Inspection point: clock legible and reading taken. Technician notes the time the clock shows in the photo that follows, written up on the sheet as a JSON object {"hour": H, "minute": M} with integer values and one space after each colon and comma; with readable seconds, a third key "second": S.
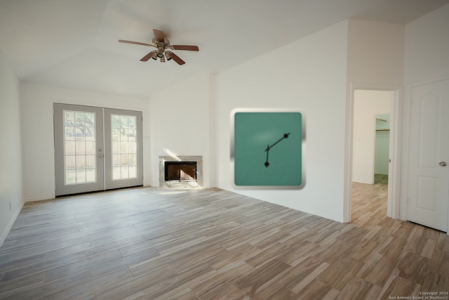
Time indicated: {"hour": 6, "minute": 9}
